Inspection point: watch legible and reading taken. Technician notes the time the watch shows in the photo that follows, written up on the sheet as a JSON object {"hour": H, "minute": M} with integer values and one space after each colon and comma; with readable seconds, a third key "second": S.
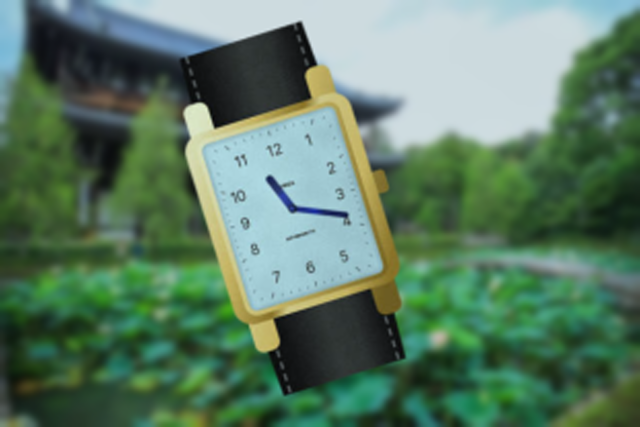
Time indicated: {"hour": 11, "minute": 19}
